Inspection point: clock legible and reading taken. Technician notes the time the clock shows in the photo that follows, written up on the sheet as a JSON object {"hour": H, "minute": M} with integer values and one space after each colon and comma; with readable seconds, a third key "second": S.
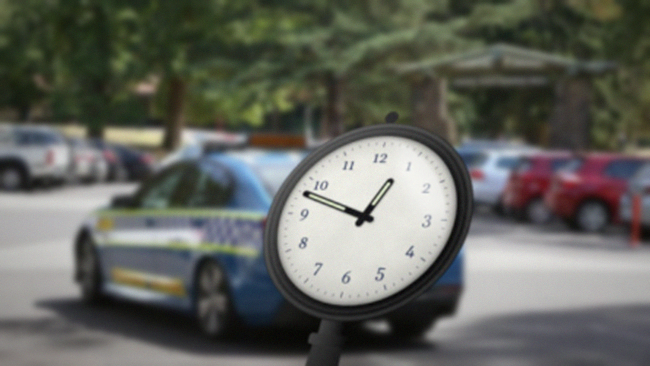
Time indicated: {"hour": 12, "minute": 48}
